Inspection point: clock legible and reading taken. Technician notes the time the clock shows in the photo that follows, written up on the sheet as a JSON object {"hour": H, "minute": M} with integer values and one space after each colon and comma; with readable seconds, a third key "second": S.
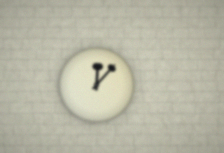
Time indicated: {"hour": 12, "minute": 7}
